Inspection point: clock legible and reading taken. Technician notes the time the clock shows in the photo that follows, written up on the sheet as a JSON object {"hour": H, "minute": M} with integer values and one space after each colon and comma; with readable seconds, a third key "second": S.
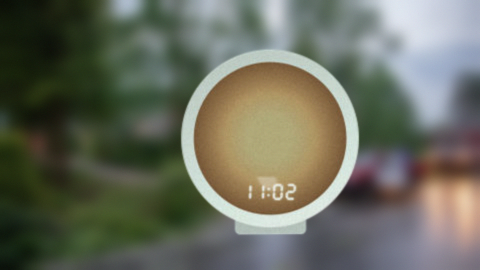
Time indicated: {"hour": 11, "minute": 2}
